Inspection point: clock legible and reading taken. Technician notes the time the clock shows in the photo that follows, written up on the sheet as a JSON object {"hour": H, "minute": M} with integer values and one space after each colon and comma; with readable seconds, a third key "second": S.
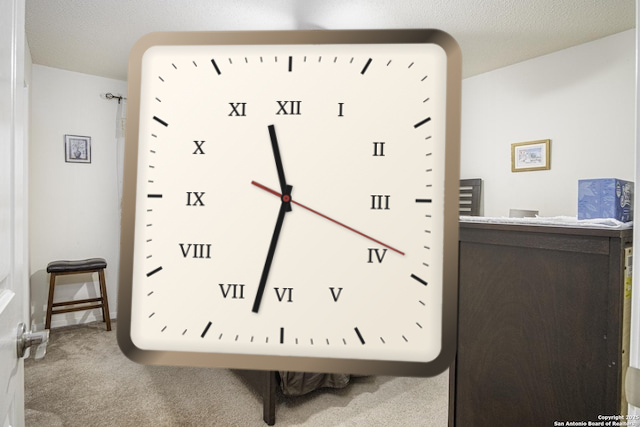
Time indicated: {"hour": 11, "minute": 32, "second": 19}
